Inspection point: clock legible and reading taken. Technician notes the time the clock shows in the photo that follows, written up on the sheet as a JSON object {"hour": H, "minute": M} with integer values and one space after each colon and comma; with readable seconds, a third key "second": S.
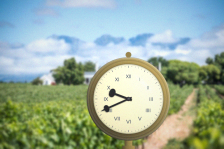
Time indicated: {"hour": 9, "minute": 41}
